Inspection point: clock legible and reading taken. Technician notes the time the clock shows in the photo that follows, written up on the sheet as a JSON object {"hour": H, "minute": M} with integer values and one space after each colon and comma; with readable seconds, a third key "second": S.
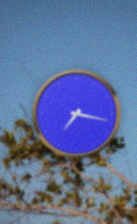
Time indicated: {"hour": 7, "minute": 17}
